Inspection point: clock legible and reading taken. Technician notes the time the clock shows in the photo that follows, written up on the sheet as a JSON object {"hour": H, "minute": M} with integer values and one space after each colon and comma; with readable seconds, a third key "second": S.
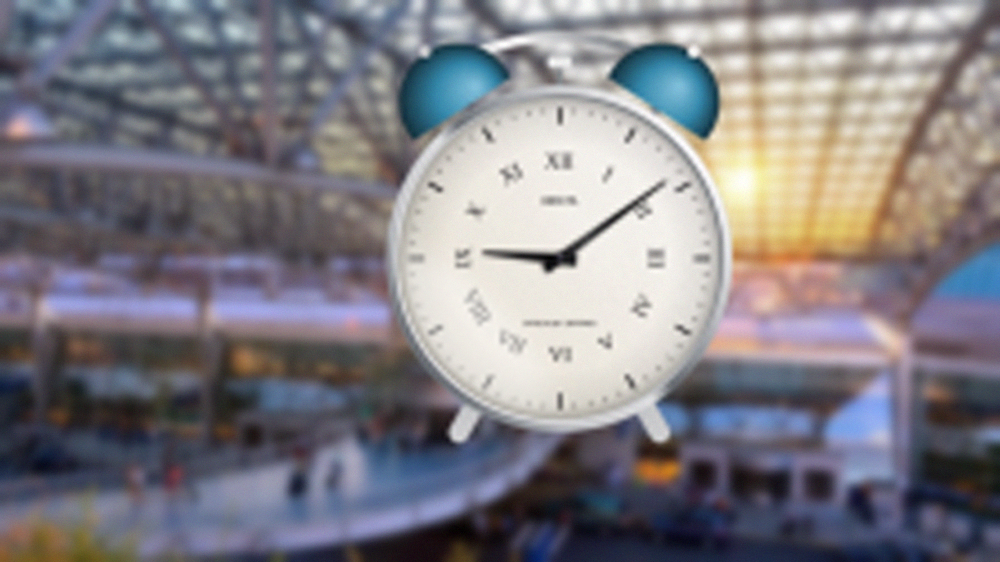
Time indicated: {"hour": 9, "minute": 9}
